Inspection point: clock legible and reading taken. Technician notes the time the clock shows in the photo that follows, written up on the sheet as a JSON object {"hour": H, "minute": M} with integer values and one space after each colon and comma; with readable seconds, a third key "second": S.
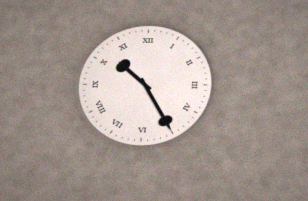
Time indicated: {"hour": 10, "minute": 25}
